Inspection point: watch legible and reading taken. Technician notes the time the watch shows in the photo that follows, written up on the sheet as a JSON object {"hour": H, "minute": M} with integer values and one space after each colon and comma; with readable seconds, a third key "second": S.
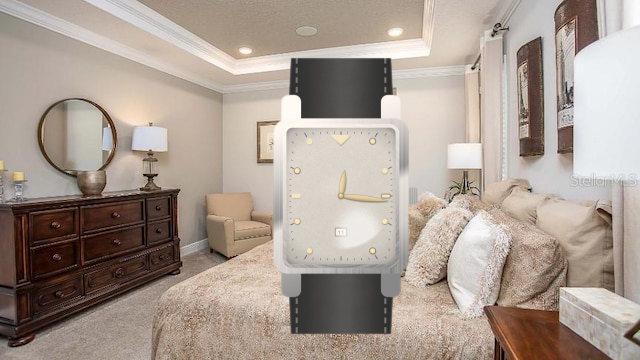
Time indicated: {"hour": 12, "minute": 16}
